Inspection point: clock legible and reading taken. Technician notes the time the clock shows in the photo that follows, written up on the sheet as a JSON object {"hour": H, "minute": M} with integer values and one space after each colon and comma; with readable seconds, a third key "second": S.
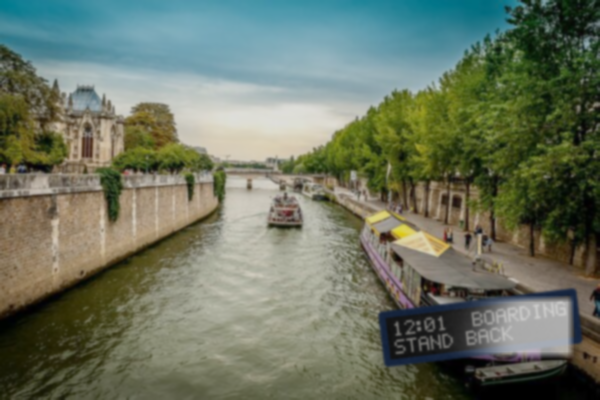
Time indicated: {"hour": 12, "minute": 1}
